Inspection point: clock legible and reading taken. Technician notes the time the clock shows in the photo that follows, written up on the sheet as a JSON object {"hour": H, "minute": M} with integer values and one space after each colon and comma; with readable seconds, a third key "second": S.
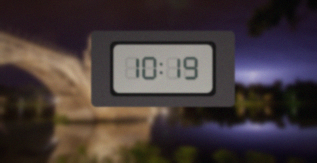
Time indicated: {"hour": 10, "minute": 19}
